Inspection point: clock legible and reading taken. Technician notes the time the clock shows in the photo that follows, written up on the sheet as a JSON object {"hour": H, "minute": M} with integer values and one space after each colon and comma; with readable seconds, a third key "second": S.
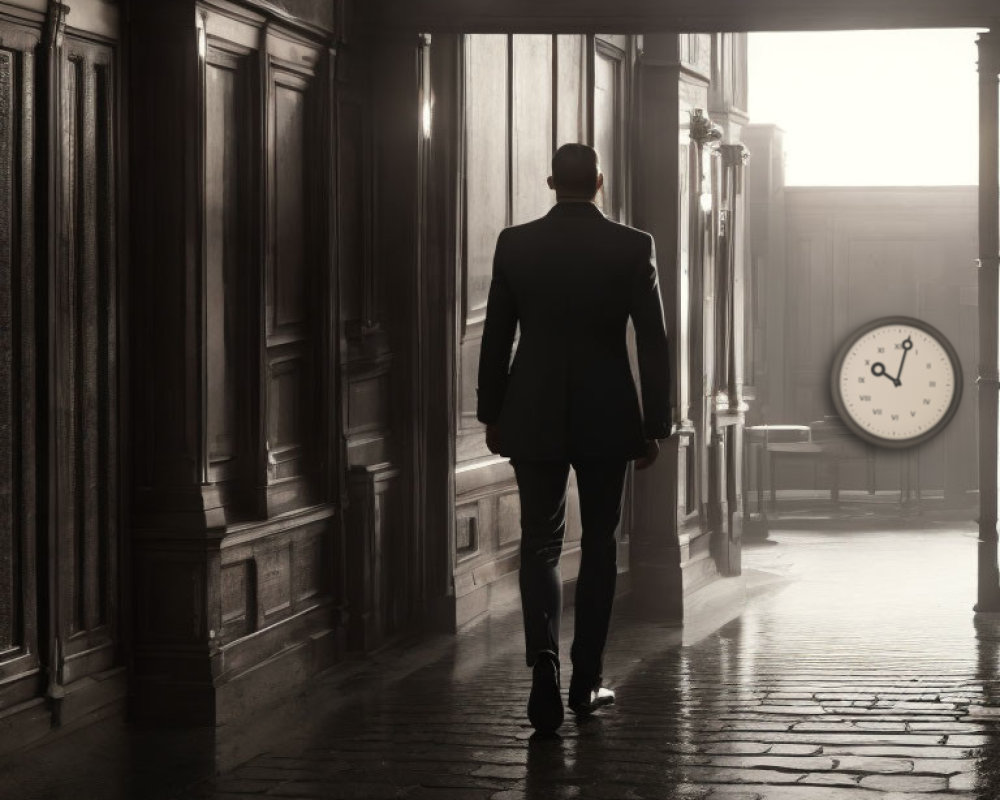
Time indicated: {"hour": 10, "minute": 2}
